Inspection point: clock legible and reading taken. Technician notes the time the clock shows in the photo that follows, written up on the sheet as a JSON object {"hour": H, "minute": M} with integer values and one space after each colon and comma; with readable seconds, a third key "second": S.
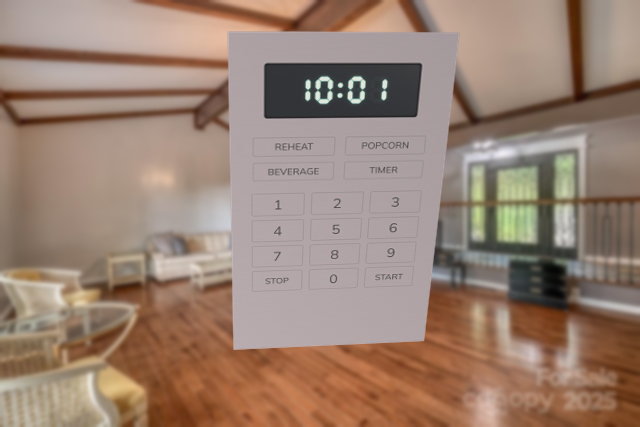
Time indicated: {"hour": 10, "minute": 1}
